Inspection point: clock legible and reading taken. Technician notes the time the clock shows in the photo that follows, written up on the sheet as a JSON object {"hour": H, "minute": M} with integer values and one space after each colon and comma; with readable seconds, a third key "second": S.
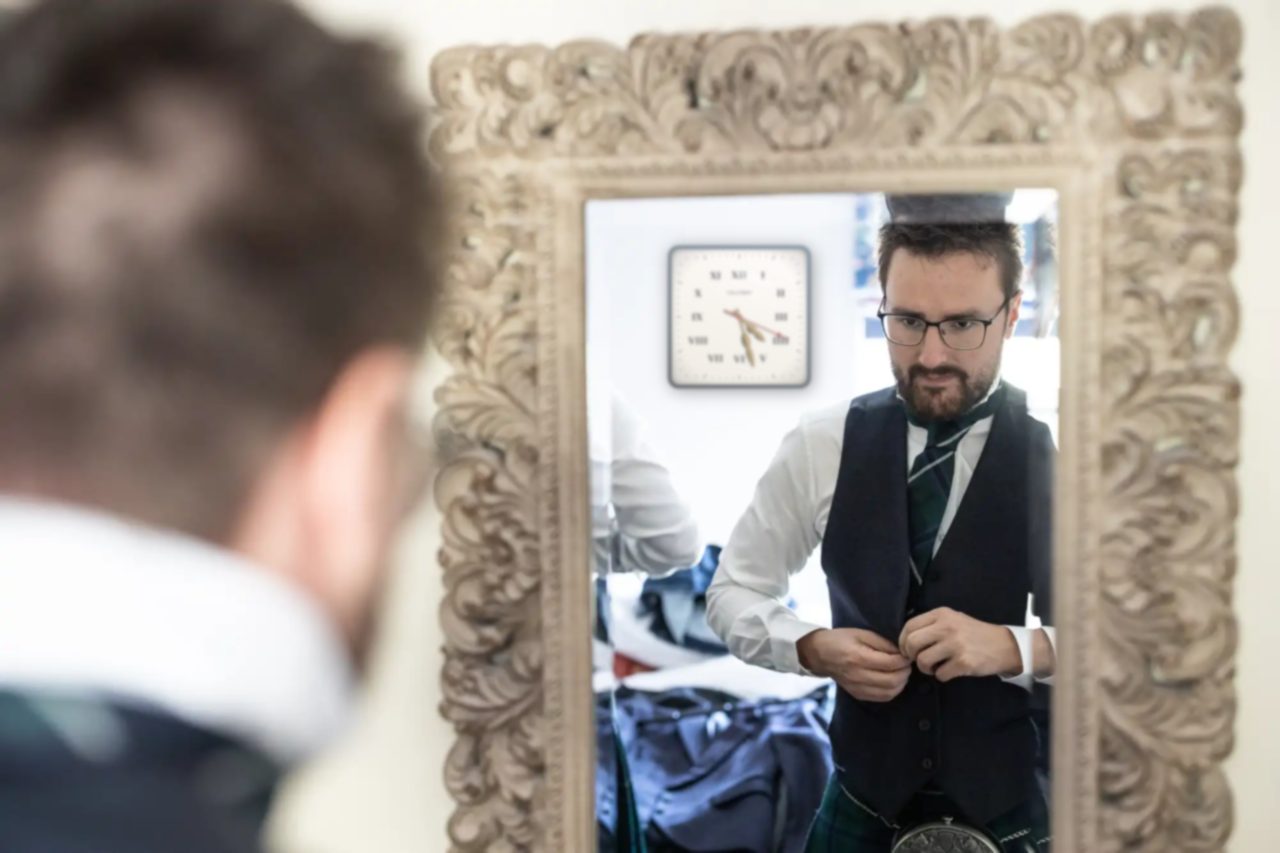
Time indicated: {"hour": 4, "minute": 27, "second": 19}
